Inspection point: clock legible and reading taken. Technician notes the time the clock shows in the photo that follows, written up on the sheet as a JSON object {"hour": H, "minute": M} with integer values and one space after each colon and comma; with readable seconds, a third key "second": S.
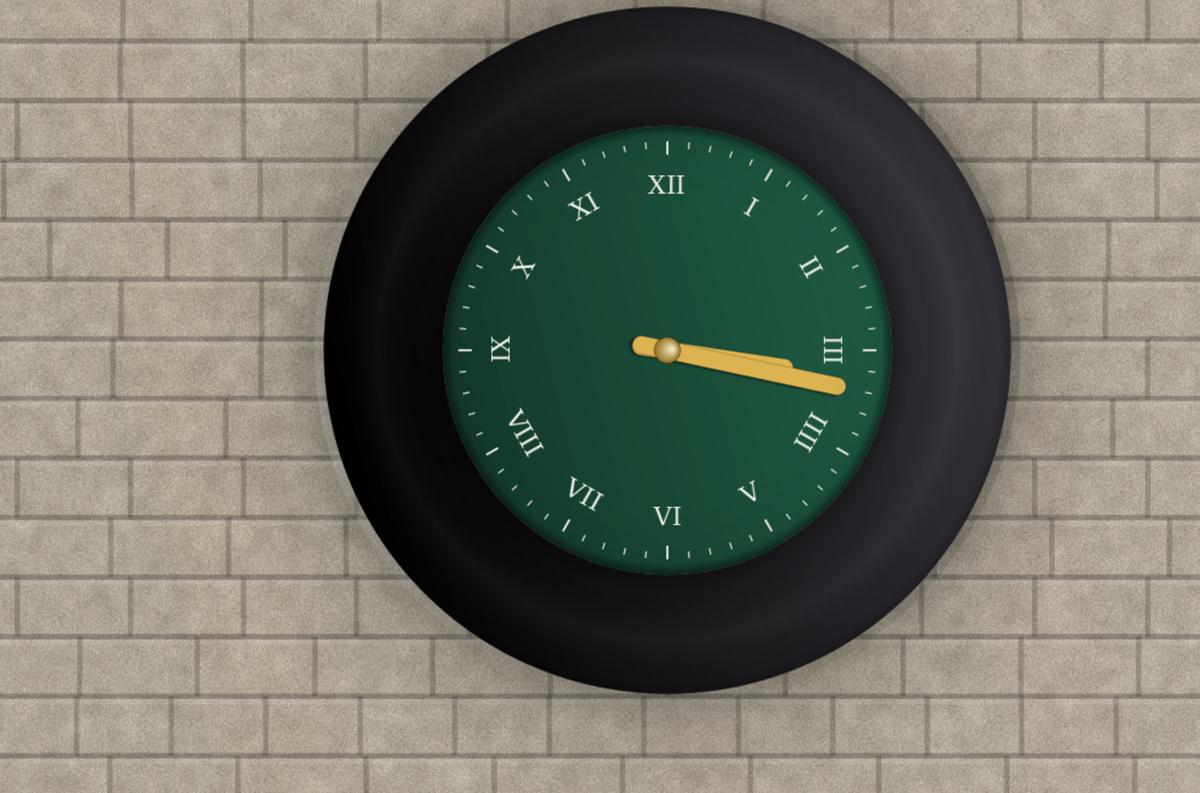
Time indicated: {"hour": 3, "minute": 17}
